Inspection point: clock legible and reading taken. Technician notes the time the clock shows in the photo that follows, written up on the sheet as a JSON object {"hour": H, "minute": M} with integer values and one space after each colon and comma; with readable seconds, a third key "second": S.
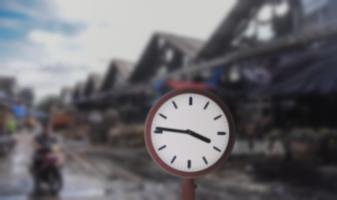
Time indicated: {"hour": 3, "minute": 46}
